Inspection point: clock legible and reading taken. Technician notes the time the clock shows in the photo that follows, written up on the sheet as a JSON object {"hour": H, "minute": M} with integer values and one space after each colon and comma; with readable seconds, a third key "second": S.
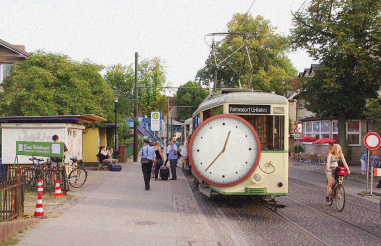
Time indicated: {"hour": 12, "minute": 37}
